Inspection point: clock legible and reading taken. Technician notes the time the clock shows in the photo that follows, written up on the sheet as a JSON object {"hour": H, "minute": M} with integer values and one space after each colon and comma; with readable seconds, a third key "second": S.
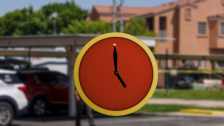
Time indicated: {"hour": 5, "minute": 0}
